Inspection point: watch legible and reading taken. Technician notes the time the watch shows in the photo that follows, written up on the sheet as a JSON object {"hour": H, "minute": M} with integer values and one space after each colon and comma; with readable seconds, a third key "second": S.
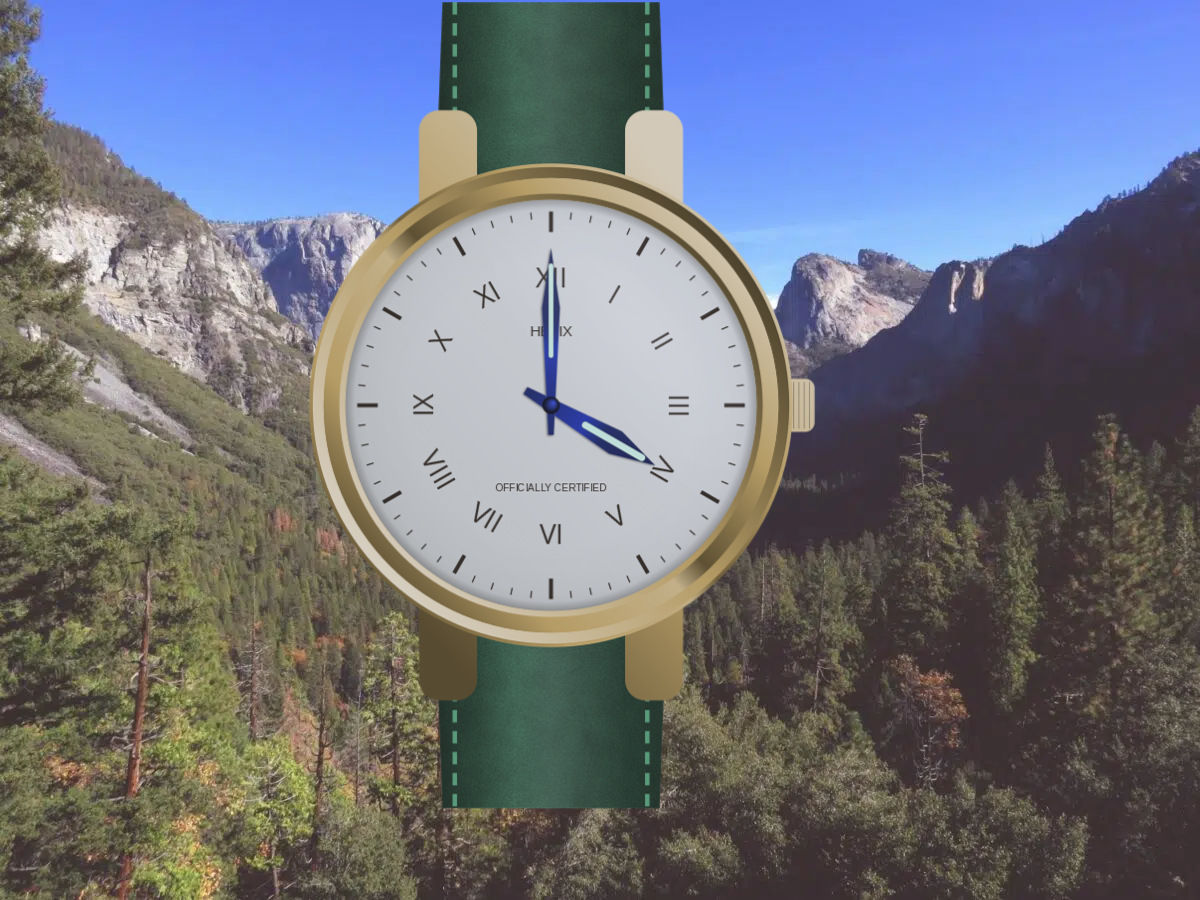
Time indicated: {"hour": 4, "minute": 0}
